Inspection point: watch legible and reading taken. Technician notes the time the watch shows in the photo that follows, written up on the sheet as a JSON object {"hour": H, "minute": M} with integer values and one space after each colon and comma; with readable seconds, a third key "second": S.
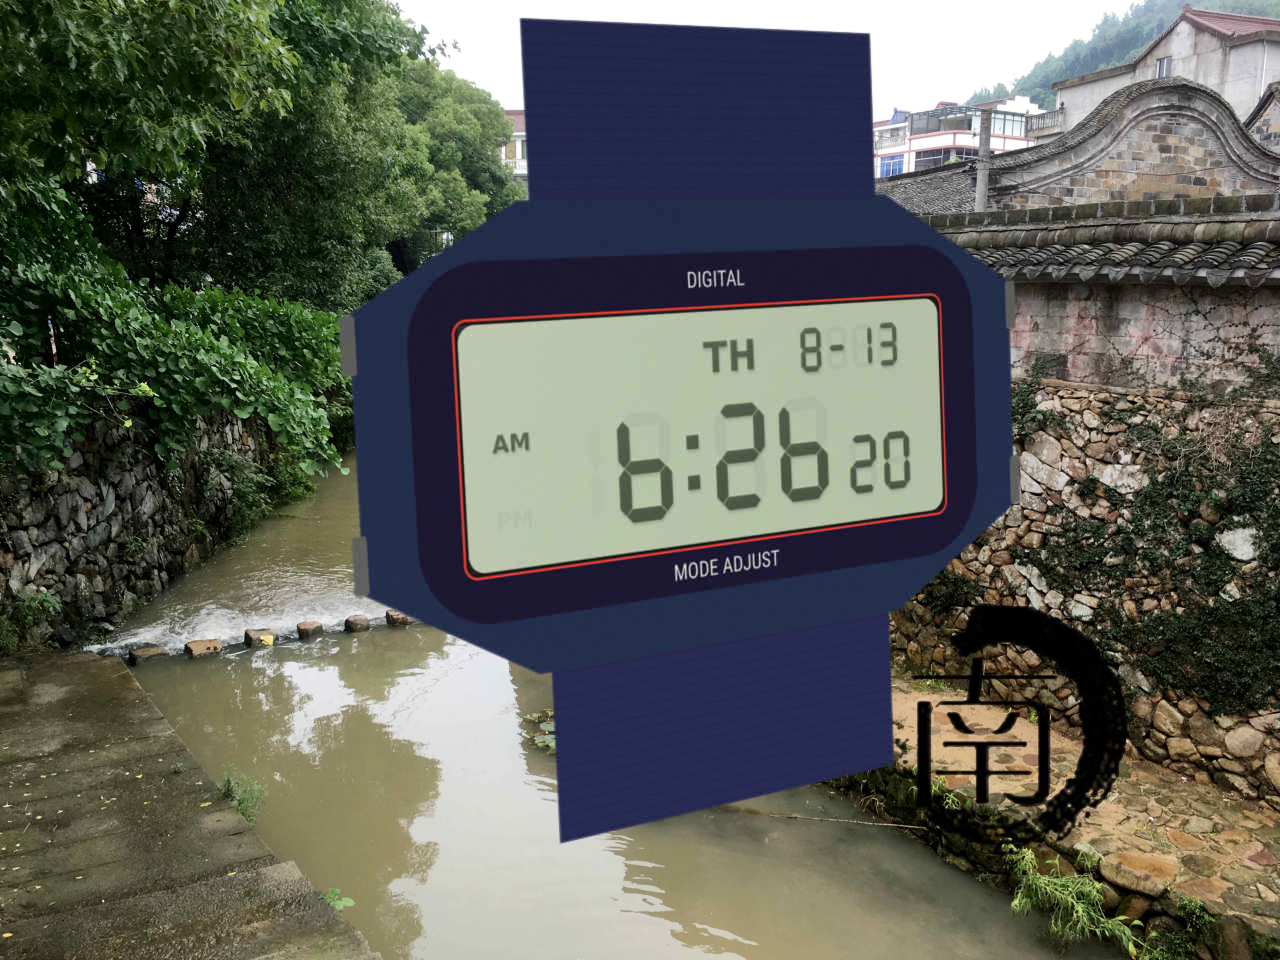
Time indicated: {"hour": 6, "minute": 26, "second": 20}
